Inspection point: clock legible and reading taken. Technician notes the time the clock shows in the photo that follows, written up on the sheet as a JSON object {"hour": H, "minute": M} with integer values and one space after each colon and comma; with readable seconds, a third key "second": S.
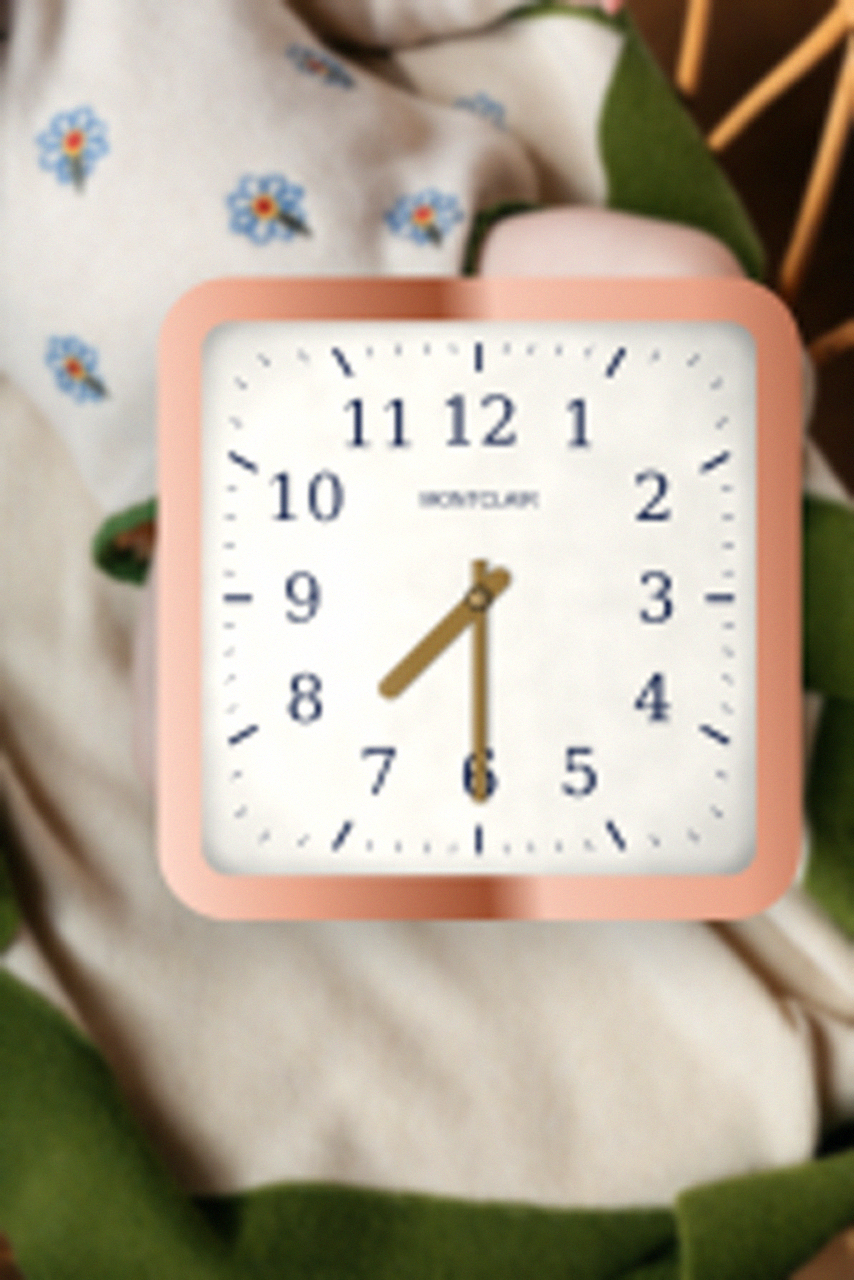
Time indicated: {"hour": 7, "minute": 30}
